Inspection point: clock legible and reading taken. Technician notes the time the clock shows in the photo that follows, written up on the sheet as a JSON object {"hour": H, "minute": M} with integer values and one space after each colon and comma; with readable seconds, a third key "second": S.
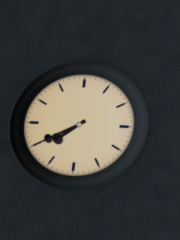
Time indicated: {"hour": 7, "minute": 40}
